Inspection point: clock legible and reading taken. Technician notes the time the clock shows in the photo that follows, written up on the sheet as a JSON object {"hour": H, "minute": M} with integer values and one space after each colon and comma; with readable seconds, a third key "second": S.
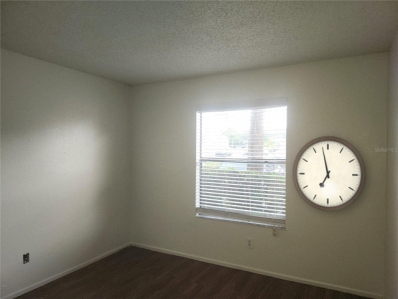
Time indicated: {"hour": 6, "minute": 58}
